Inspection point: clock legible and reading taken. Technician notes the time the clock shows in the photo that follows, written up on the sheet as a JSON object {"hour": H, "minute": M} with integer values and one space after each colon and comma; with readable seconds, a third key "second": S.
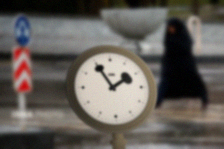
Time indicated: {"hour": 1, "minute": 55}
